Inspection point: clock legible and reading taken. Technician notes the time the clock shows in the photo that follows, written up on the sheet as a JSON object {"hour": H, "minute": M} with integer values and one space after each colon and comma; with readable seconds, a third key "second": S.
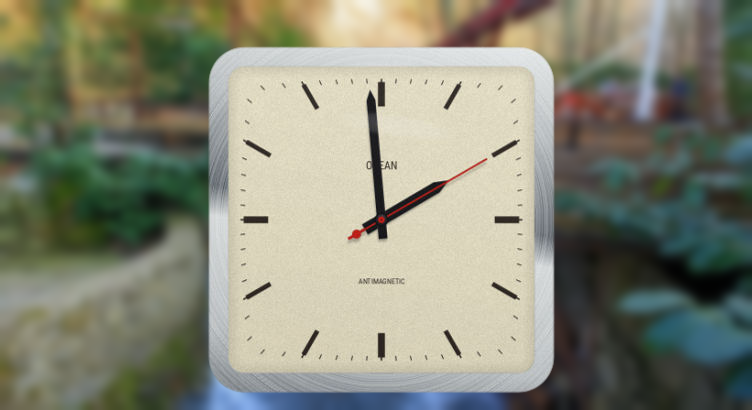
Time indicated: {"hour": 1, "minute": 59, "second": 10}
